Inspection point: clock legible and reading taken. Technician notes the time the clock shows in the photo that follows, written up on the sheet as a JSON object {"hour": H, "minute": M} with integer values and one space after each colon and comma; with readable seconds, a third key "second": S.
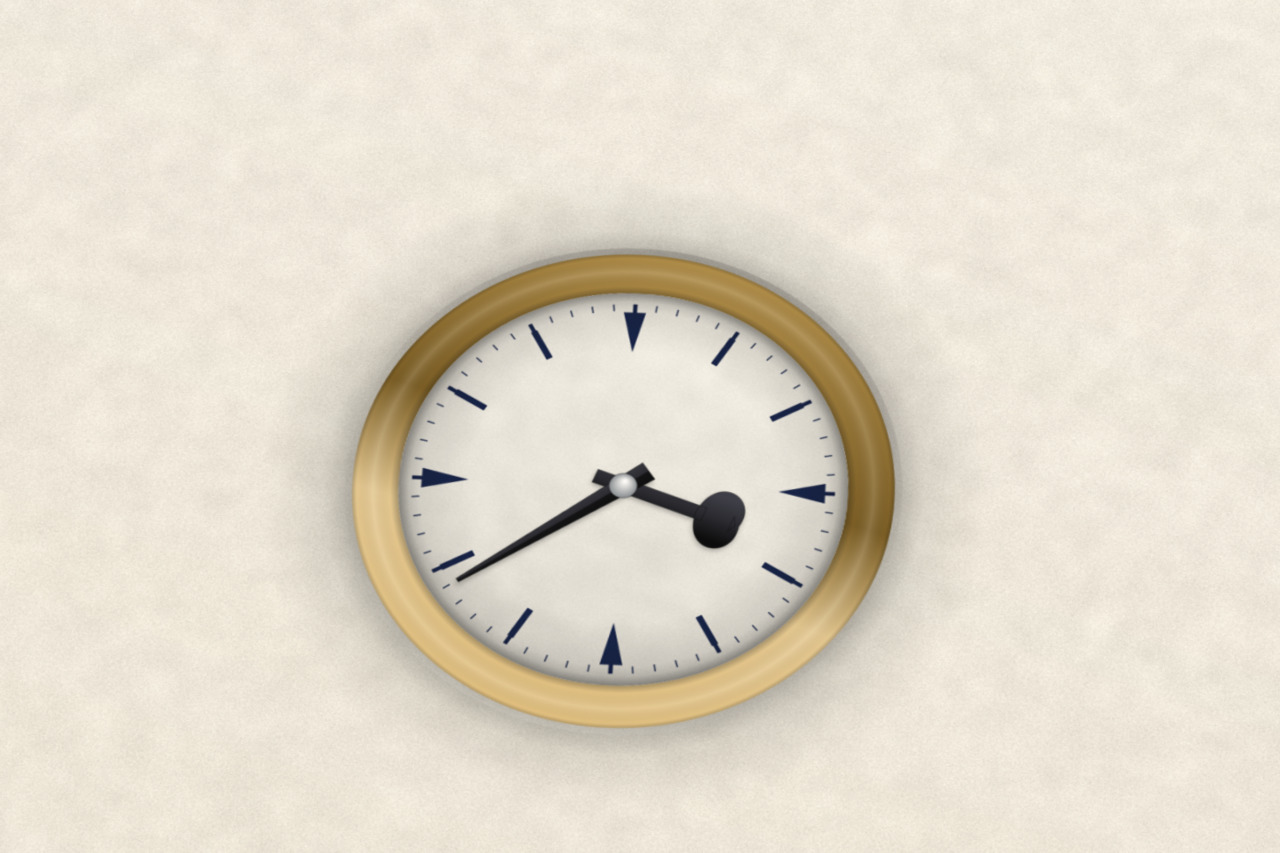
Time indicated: {"hour": 3, "minute": 39}
